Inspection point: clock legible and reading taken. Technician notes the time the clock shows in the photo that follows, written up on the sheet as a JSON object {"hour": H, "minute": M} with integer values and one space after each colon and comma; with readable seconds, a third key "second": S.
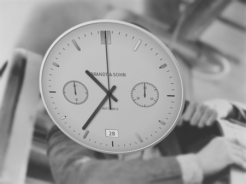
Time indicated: {"hour": 10, "minute": 36}
